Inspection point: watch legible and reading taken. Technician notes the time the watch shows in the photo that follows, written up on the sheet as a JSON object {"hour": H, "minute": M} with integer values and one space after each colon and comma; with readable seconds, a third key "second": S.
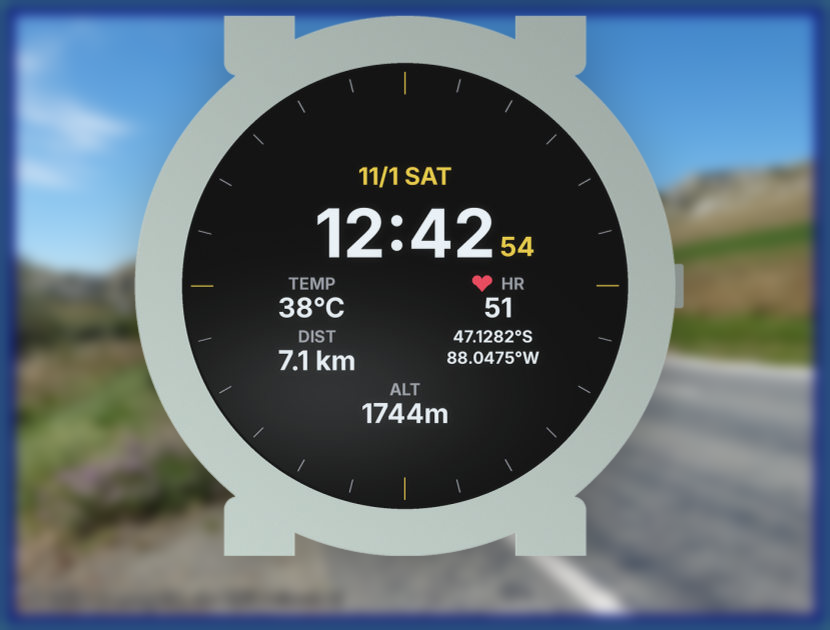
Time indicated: {"hour": 12, "minute": 42, "second": 54}
